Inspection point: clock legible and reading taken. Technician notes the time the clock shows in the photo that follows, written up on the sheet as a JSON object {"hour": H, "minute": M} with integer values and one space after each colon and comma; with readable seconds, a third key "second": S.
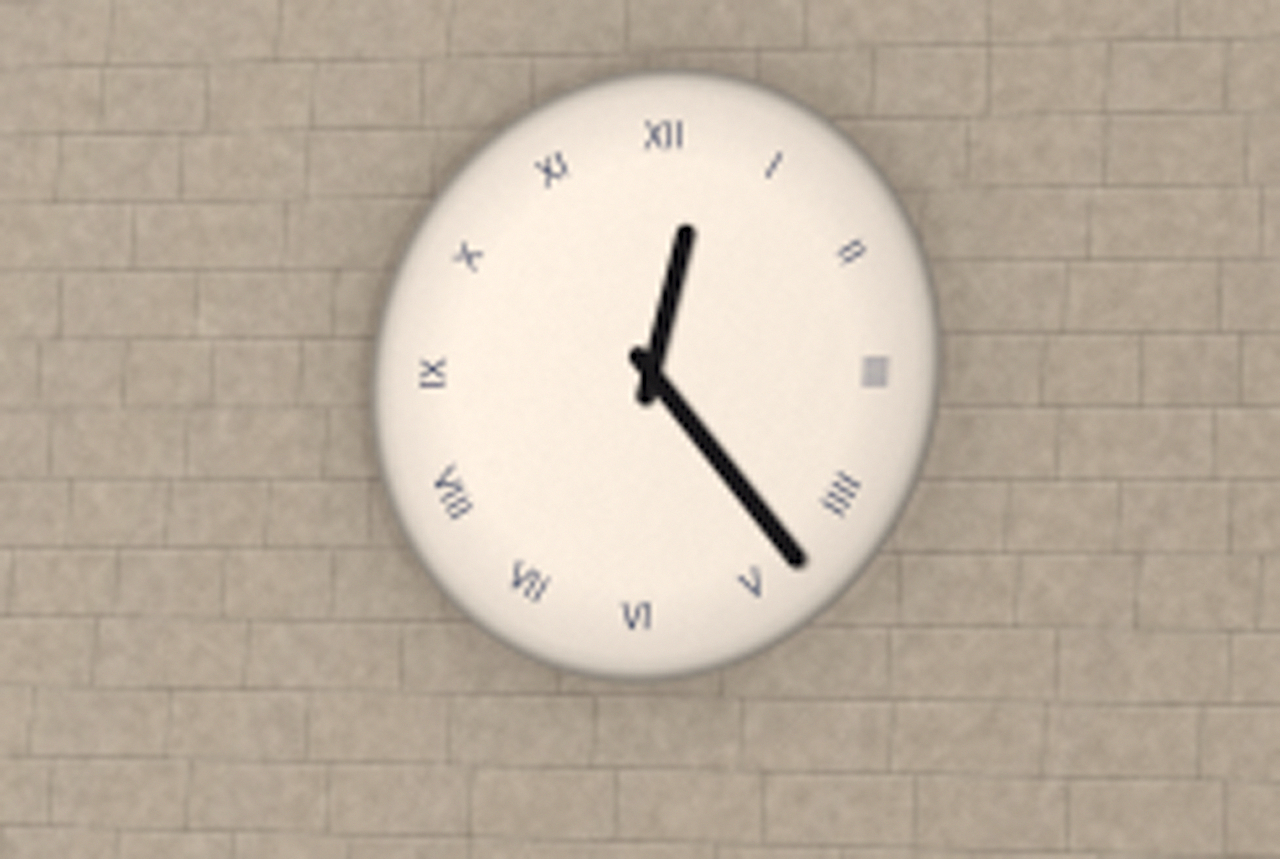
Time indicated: {"hour": 12, "minute": 23}
